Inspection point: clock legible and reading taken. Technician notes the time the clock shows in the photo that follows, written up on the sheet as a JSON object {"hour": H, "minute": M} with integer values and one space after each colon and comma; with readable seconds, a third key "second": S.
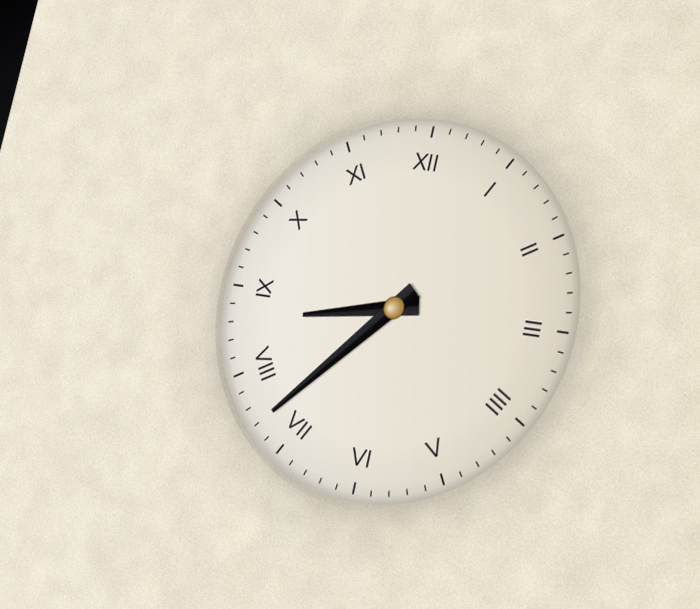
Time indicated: {"hour": 8, "minute": 37}
